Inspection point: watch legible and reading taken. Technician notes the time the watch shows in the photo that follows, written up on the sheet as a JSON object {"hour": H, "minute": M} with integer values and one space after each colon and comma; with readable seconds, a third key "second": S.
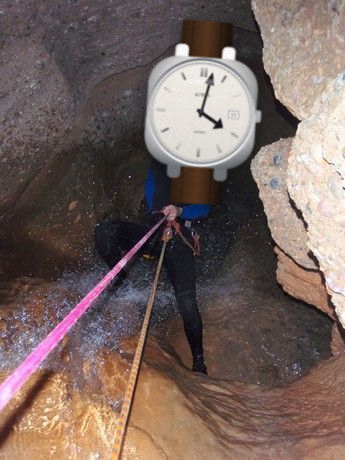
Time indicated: {"hour": 4, "minute": 2}
